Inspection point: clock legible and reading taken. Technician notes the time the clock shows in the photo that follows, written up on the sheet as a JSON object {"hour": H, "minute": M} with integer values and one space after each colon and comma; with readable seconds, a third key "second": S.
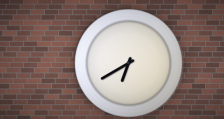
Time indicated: {"hour": 6, "minute": 40}
